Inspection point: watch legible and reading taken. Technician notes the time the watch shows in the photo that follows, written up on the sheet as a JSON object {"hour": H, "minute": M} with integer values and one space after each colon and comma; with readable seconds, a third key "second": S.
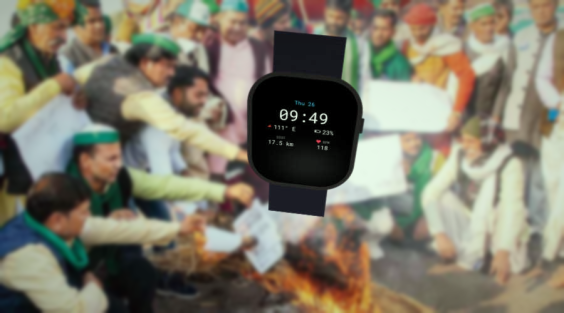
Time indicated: {"hour": 9, "minute": 49}
